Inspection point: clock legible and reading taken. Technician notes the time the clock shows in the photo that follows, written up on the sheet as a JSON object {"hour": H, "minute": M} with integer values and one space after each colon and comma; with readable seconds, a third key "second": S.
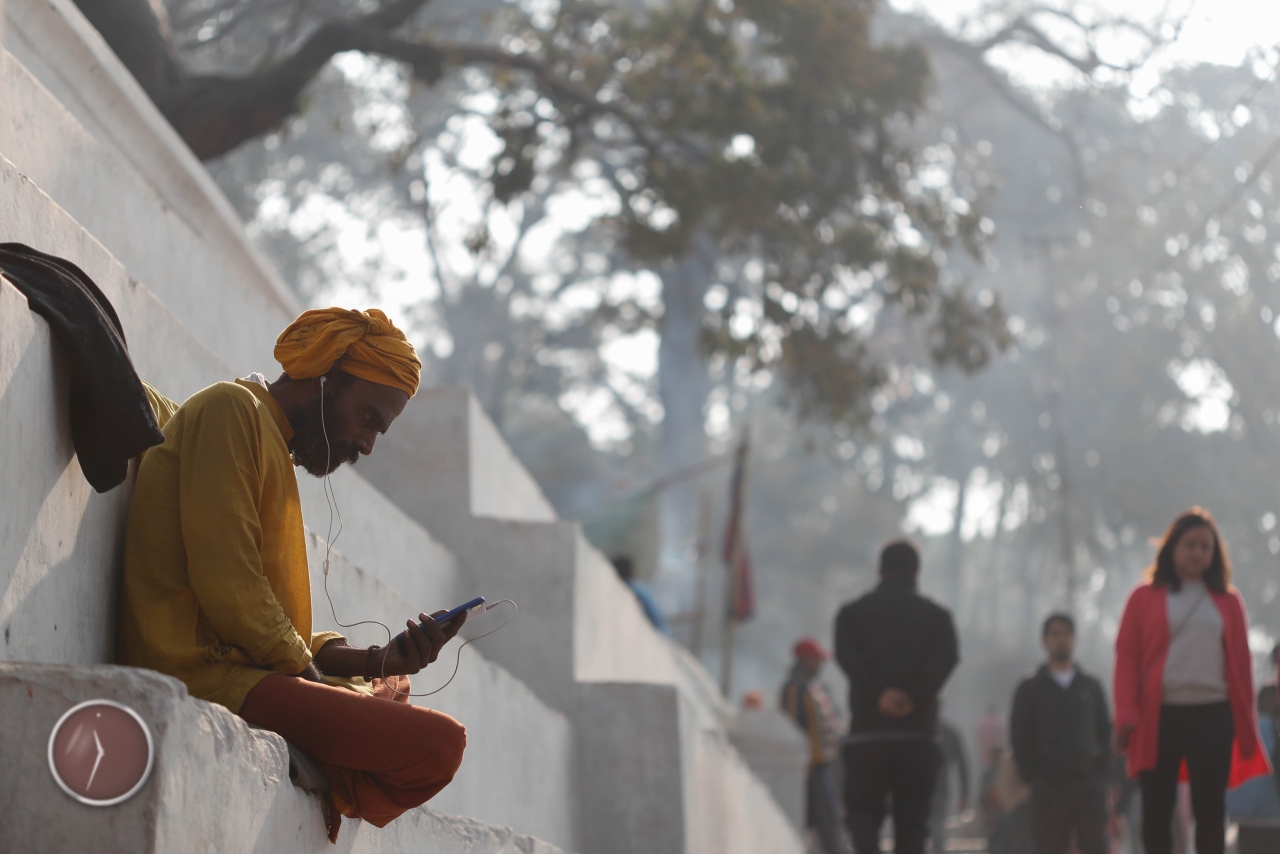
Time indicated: {"hour": 11, "minute": 34}
